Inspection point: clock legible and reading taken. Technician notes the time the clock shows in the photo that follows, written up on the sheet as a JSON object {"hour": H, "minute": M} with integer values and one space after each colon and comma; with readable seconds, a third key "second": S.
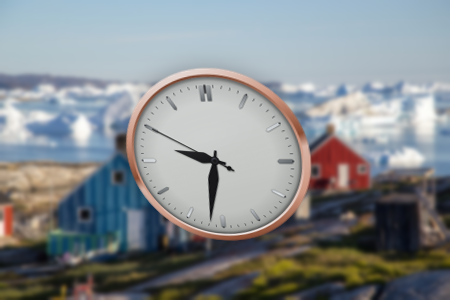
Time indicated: {"hour": 9, "minute": 31, "second": 50}
